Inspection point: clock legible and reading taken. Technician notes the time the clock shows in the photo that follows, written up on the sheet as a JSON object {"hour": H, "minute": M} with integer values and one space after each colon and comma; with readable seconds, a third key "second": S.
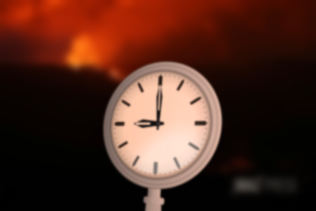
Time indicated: {"hour": 9, "minute": 0}
